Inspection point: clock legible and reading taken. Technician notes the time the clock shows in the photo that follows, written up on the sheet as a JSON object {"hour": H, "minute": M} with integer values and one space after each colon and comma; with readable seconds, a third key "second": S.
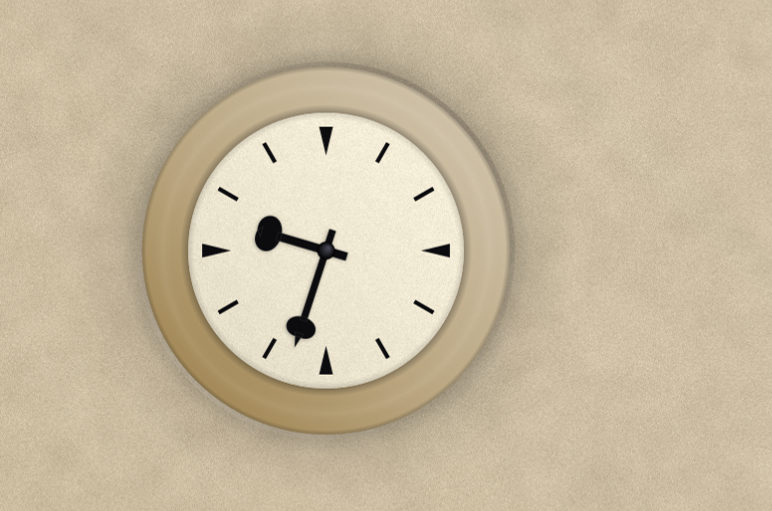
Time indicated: {"hour": 9, "minute": 33}
